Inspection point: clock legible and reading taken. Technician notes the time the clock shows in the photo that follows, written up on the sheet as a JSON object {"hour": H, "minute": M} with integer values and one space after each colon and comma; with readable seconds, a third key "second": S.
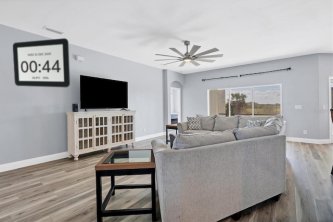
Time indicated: {"hour": 0, "minute": 44}
